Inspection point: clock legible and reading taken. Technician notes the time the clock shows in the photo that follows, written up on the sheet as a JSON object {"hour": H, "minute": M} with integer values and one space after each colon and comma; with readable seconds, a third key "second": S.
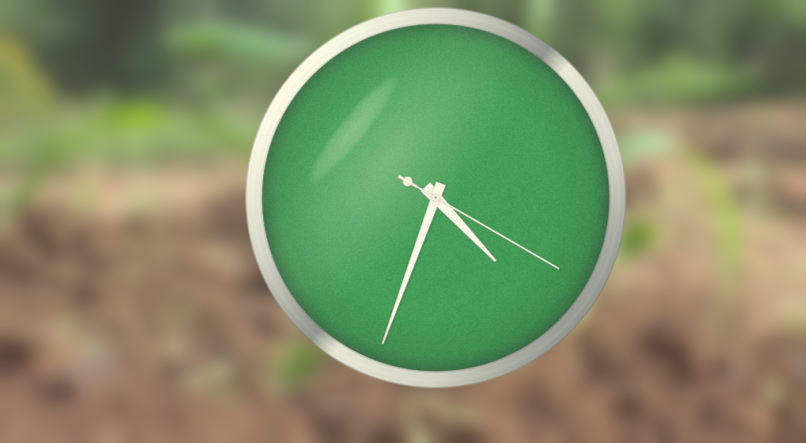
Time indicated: {"hour": 4, "minute": 33, "second": 20}
